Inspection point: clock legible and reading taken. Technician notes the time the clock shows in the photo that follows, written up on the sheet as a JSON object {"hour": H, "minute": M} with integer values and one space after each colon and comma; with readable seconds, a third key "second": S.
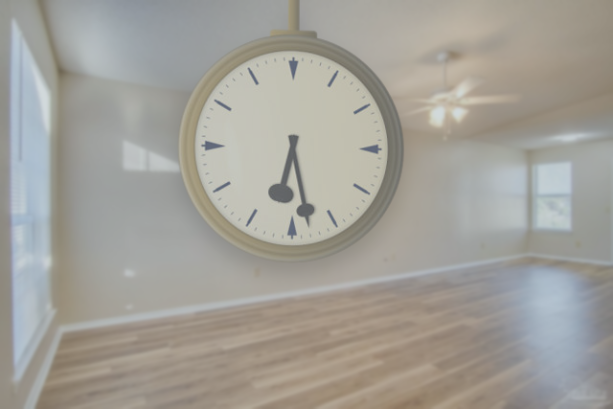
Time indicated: {"hour": 6, "minute": 28}
